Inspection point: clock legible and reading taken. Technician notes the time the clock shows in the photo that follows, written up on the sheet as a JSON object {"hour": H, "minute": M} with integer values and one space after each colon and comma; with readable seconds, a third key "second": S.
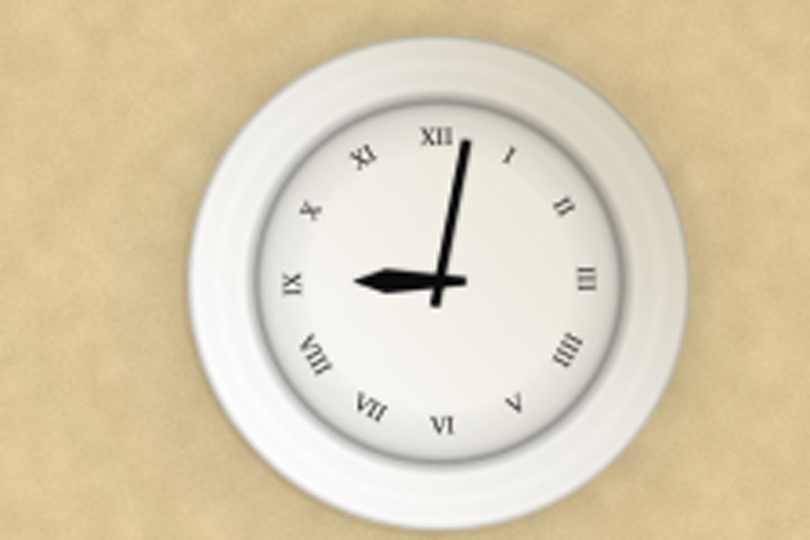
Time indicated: {"hour": 9, "minute": 2}
